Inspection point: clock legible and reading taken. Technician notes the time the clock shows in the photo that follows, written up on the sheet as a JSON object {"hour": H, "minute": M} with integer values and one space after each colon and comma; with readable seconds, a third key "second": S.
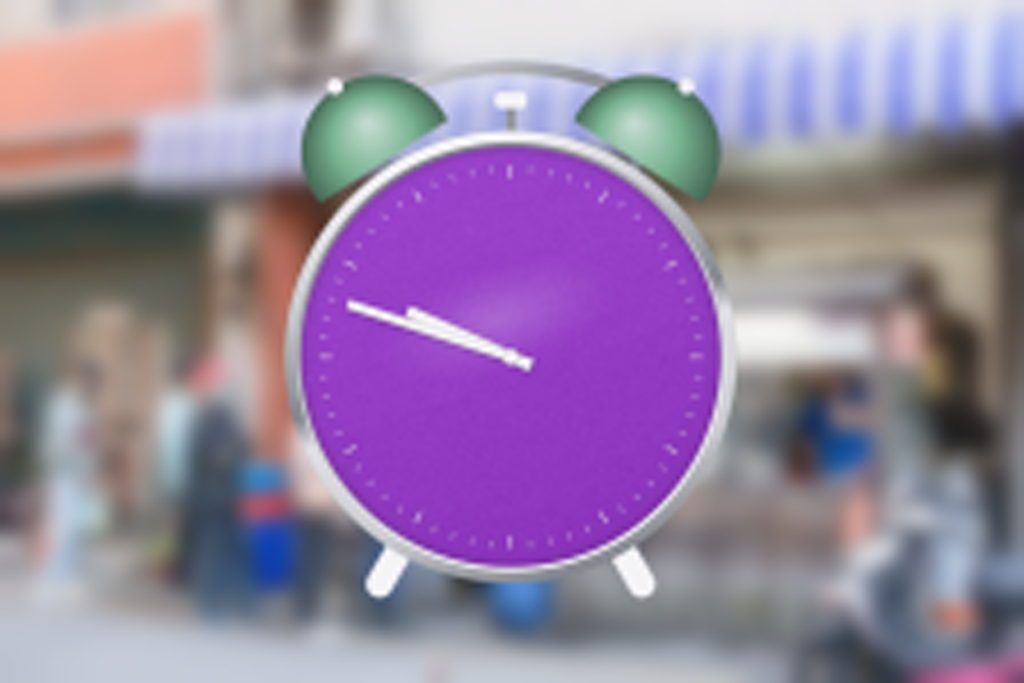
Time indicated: {"hour": 9, "minute": 48}
